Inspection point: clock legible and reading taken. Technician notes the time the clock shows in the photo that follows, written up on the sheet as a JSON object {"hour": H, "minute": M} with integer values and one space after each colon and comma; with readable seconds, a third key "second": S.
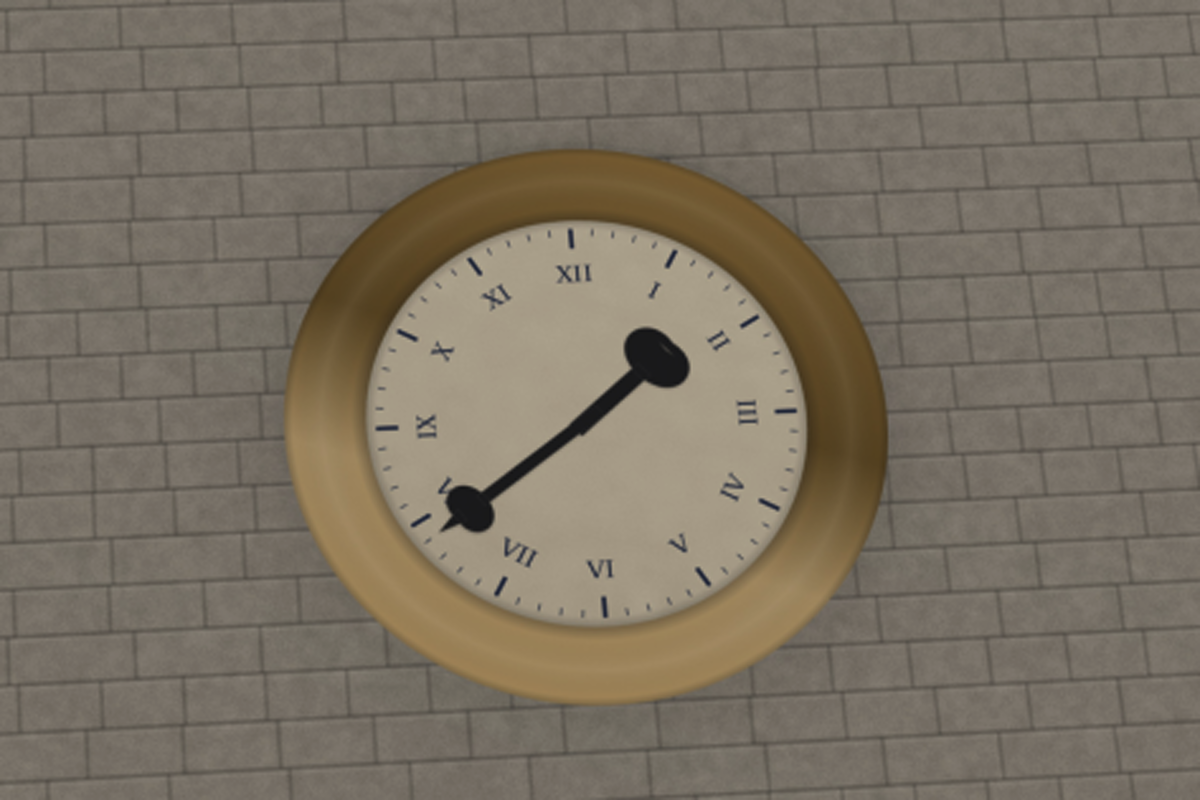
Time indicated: {"hour": 1, "minute": 39}
